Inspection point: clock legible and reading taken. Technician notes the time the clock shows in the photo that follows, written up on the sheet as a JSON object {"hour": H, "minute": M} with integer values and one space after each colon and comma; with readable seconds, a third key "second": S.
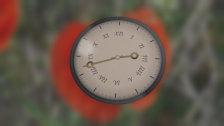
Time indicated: {"hour": 2, "minute": 42}
